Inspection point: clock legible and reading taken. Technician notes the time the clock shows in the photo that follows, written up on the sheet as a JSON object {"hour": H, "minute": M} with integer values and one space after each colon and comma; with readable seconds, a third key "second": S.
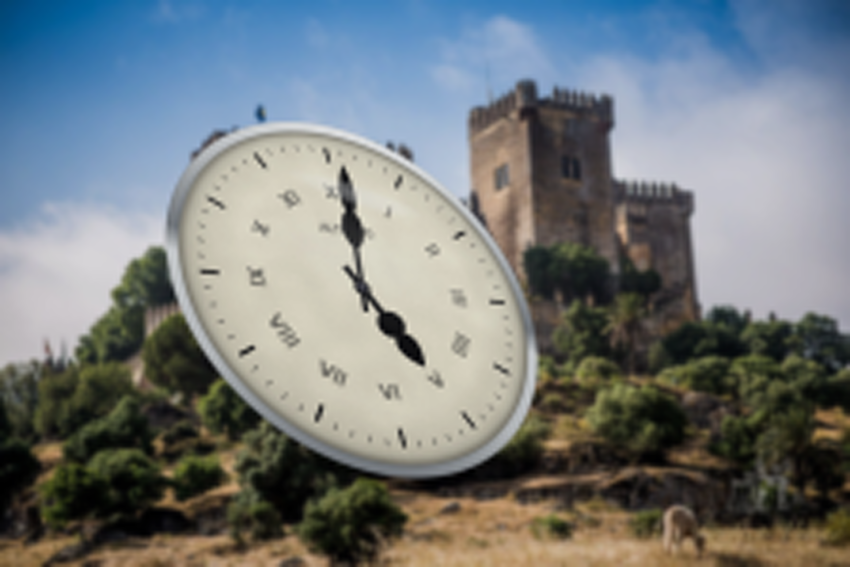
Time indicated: {"hour": 5, "minute": 1}
